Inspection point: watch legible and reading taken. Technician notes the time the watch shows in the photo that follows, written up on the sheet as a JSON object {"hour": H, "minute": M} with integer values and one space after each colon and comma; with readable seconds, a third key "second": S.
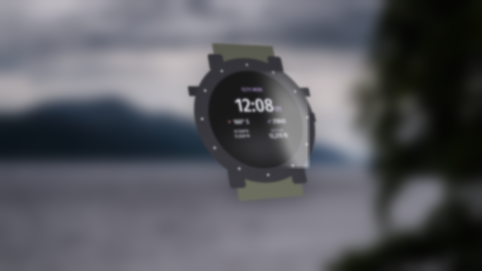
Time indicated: {"hour": 12, "minute": 8}
